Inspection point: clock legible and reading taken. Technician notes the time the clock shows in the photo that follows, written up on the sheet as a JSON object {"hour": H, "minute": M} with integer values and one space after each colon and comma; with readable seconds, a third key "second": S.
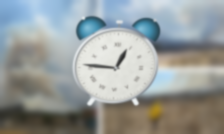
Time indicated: {"hour": 12, "minute": 46}
